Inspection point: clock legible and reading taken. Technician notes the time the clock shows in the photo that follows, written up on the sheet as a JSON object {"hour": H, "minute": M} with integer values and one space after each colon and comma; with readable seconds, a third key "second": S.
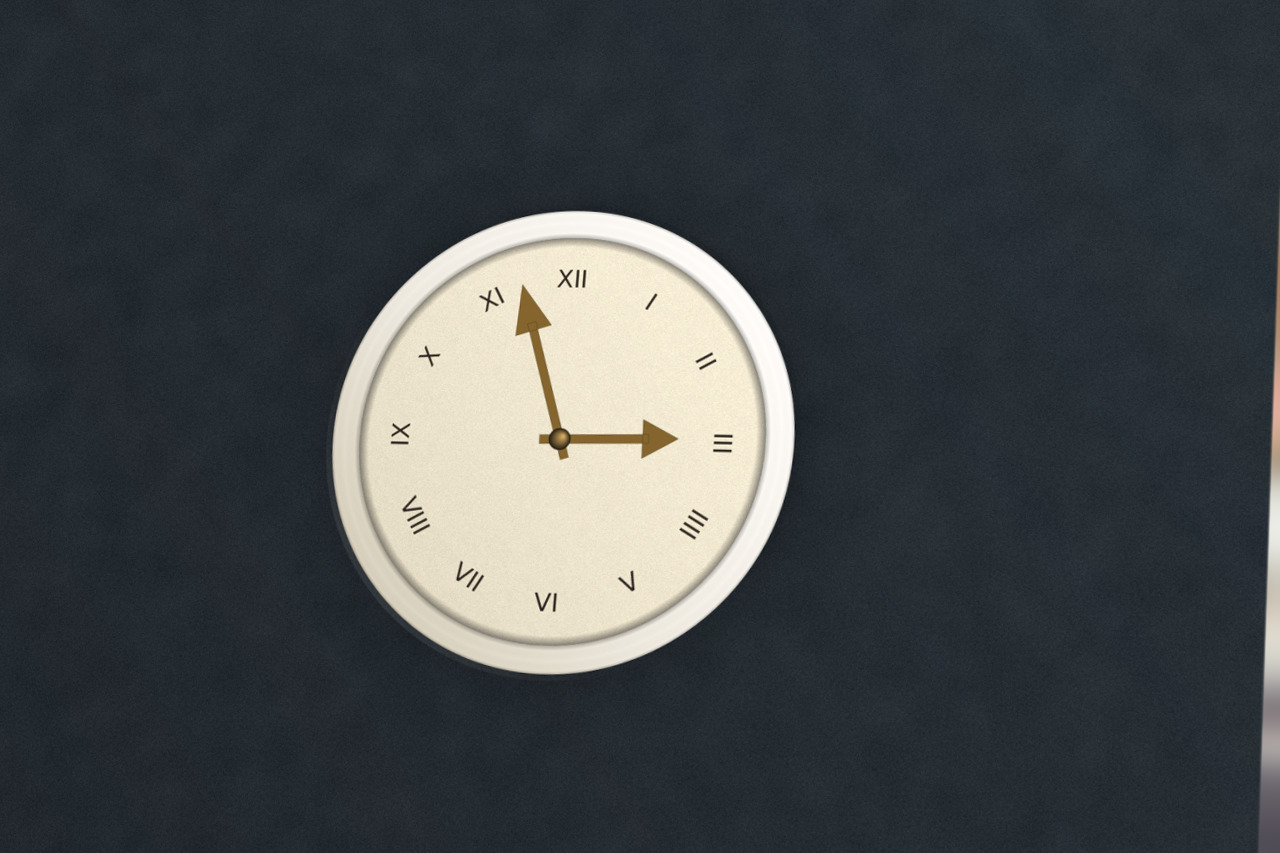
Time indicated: {"hour": 2, "minute": 57}
